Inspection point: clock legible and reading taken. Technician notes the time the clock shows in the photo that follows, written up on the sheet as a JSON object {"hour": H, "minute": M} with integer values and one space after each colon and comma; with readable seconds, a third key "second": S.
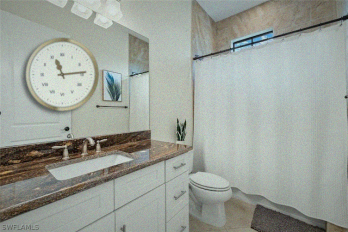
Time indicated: {"hour": 11, "minute": 14}
